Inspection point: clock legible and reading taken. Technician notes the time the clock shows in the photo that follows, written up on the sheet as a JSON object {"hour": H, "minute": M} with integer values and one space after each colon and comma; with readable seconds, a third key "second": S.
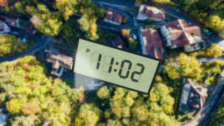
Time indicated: {"hour": 11, "minute": 2}
